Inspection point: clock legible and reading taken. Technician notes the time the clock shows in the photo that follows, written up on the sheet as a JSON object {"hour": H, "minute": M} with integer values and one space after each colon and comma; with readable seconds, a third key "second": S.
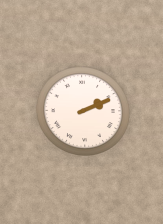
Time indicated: {"hour": 2, "minute": 11}
